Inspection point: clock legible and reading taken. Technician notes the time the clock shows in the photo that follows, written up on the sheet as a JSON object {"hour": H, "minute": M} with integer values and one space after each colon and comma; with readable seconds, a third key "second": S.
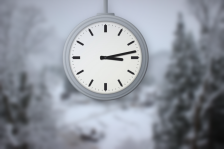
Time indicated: {"hour": 3, "minute": 13}
